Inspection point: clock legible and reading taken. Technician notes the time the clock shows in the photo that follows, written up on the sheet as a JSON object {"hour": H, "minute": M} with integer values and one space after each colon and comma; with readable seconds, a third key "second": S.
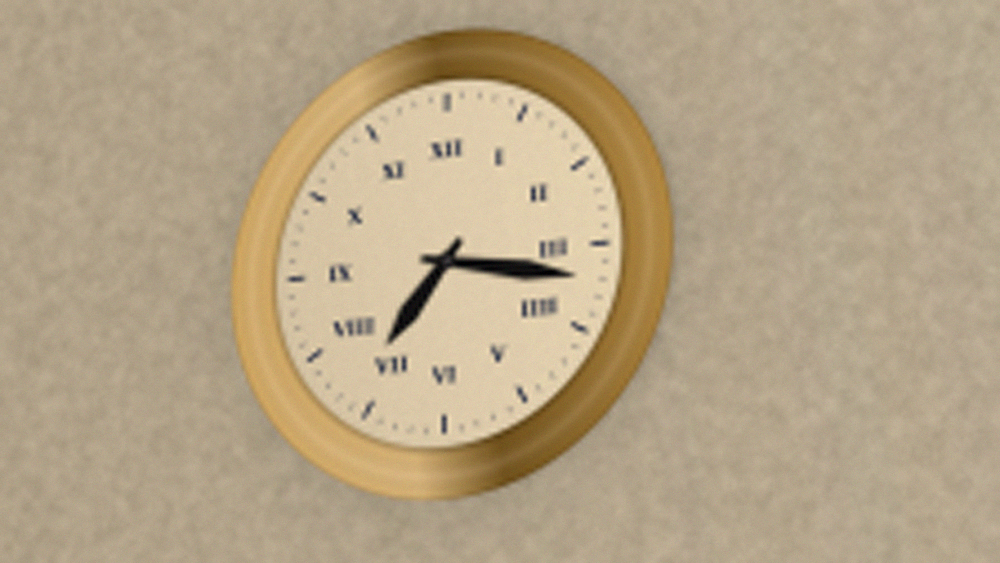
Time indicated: {"hour": 7, "minute": 17}
